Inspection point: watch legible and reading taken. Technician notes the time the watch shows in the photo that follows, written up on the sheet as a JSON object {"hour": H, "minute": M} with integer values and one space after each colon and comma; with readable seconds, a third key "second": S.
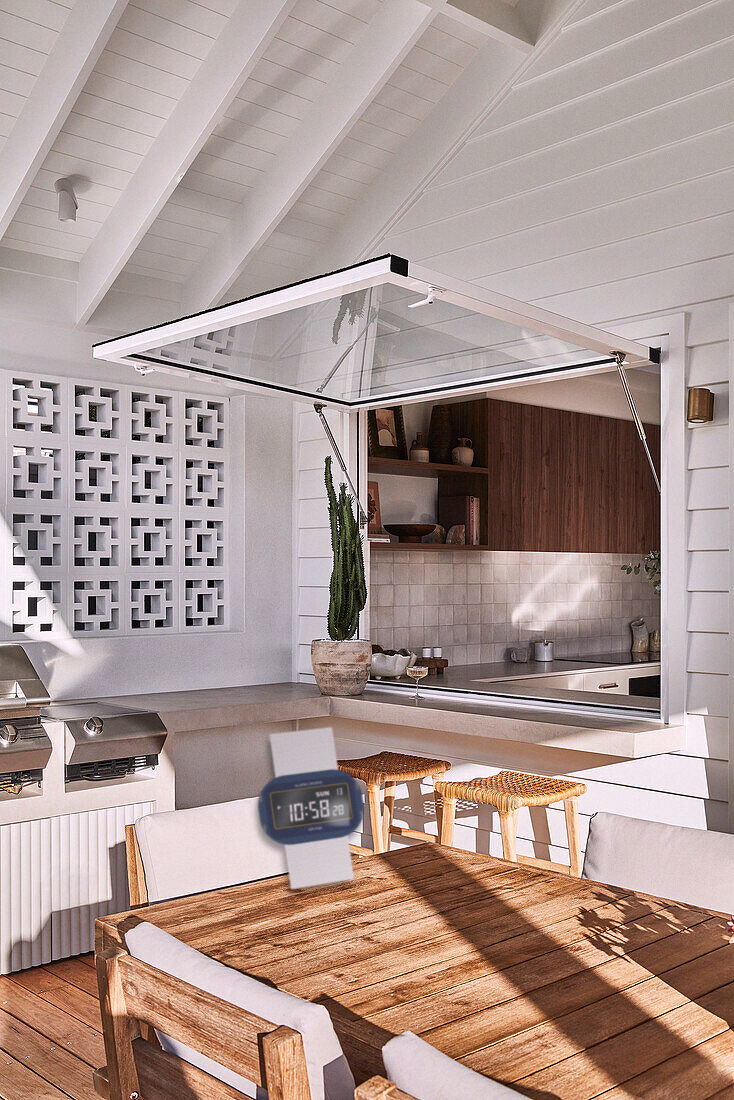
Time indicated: {"hour": 10, "minute": 58}
